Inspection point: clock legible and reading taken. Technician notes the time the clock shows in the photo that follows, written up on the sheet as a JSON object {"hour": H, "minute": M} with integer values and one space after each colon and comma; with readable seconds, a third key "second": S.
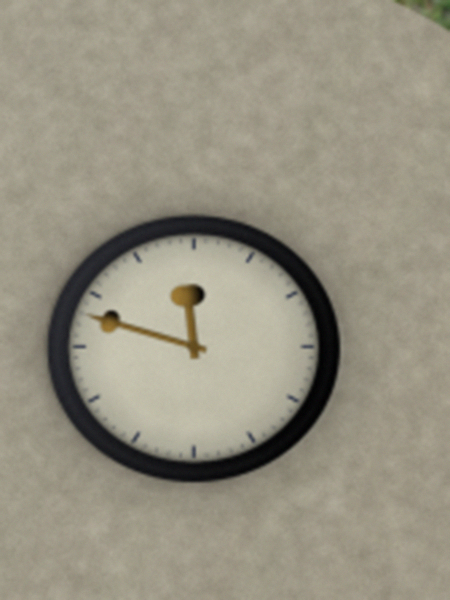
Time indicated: {"hour": 11, "minute": 48}
